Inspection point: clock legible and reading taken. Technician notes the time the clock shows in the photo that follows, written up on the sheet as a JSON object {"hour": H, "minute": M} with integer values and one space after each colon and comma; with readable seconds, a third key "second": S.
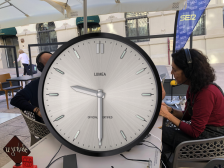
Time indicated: {"hour": 9, "minute": 30}
